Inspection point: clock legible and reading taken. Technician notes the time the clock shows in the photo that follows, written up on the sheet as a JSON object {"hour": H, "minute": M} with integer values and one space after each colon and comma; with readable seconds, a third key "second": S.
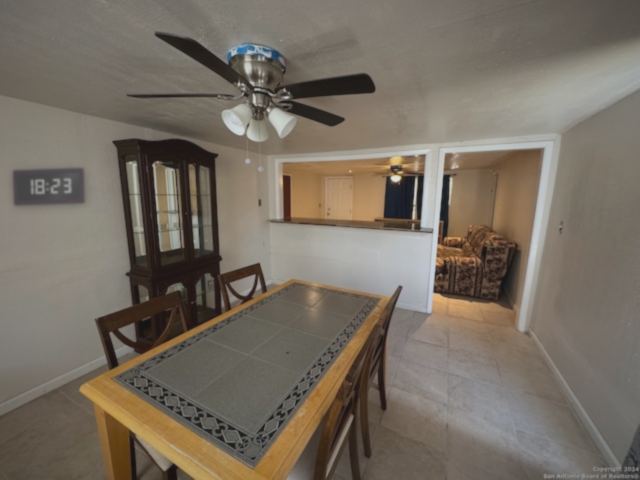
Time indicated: {"hour": 18, "minute": 23}
